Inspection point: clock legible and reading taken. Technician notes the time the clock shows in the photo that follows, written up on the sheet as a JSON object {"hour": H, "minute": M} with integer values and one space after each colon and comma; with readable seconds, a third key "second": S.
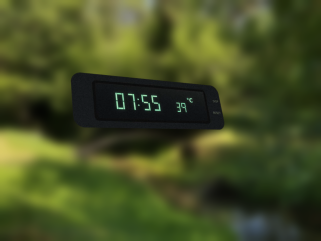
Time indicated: {"hour": 7, "minute": 55}
